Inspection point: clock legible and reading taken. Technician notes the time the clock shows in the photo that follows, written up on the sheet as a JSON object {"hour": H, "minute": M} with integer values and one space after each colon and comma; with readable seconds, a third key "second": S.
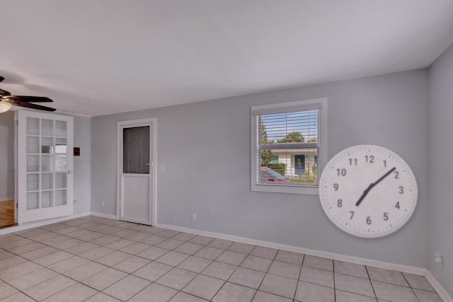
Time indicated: {"hour": 7, "minute": 8}
